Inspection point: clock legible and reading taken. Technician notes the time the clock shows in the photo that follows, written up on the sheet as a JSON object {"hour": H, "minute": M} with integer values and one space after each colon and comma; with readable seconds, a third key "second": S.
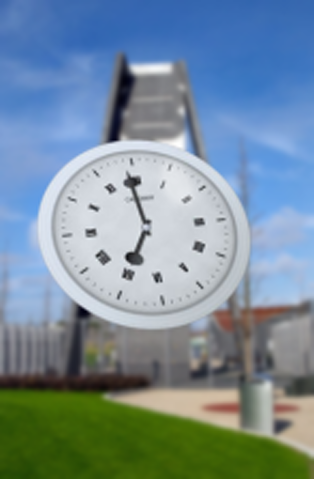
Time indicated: {"hour": 6, "minute": 59}
